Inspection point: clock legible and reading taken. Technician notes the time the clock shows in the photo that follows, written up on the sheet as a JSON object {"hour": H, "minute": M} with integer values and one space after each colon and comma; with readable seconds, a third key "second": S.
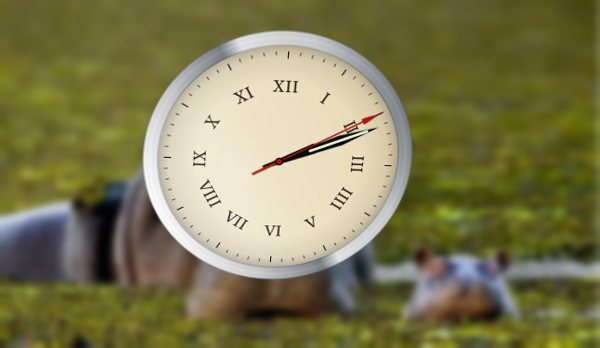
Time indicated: {"hour": 2, "minute": 11, "second": 10}
